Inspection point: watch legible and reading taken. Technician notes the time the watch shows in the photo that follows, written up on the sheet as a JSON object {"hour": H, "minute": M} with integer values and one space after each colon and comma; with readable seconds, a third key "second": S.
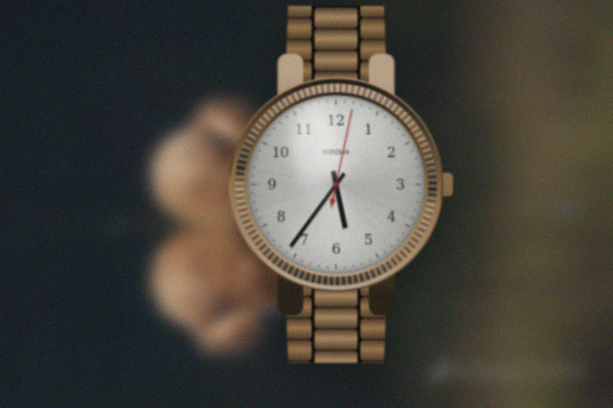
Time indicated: {"hour": 5, "minute": 36, "second": 2}
